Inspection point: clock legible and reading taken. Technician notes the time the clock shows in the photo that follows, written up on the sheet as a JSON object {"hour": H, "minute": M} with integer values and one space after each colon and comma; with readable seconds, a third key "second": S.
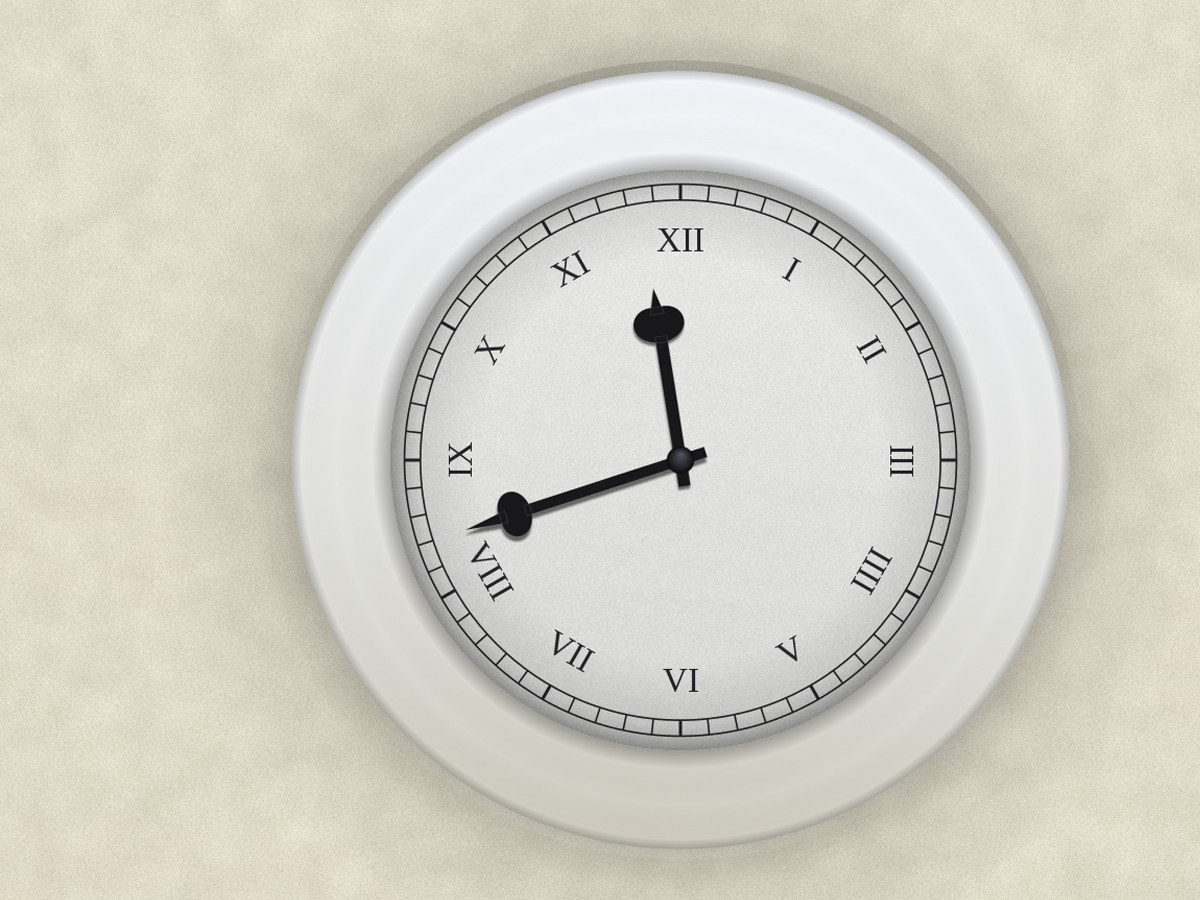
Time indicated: {"hour": 11, "minute": 42}
